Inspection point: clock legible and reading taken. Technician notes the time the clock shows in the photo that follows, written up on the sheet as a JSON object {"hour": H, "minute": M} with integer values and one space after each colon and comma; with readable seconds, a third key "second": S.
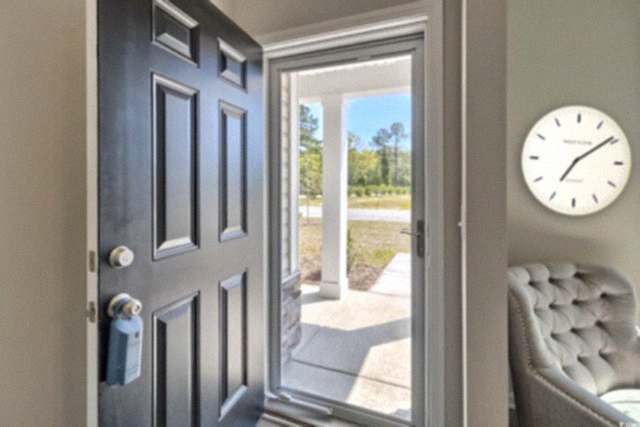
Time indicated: {"hour": 7, "minute": 9}
